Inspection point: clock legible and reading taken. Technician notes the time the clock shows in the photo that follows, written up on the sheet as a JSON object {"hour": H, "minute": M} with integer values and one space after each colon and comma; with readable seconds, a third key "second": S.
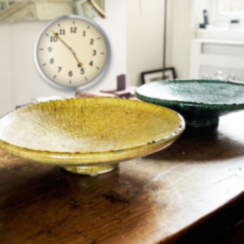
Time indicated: {"hour": 4, "minute": 52}
